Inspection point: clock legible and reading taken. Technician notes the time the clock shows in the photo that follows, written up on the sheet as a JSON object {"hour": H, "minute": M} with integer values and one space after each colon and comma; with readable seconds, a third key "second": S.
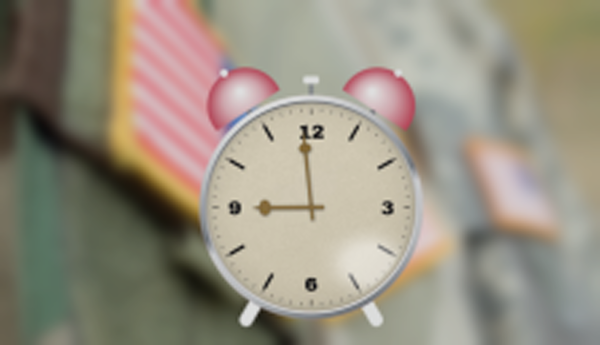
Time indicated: {"hour": 8, "minute": 59}
